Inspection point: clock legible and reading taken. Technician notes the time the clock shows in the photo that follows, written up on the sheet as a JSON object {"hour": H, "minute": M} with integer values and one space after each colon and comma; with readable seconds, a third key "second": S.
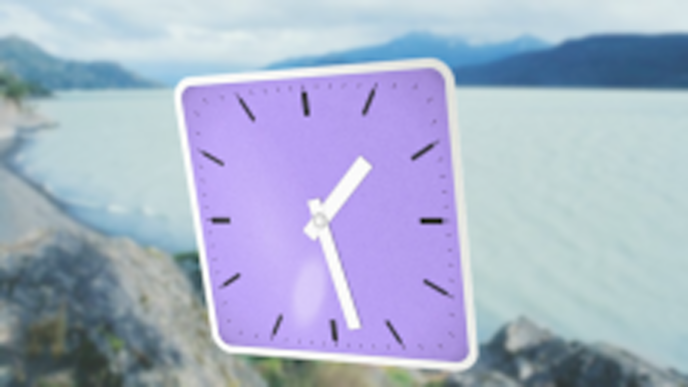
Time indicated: {"hour": 1, "minute": 28}
